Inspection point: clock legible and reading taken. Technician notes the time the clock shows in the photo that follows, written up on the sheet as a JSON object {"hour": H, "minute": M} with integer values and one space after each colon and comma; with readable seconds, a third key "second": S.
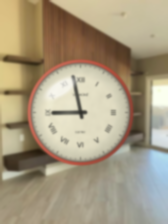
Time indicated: {"hour": 8, "minute": 58}
